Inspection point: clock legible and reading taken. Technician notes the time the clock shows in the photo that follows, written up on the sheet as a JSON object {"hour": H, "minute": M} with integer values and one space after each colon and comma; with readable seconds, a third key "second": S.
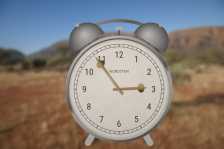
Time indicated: {"hour": 2, "minute": 54}
